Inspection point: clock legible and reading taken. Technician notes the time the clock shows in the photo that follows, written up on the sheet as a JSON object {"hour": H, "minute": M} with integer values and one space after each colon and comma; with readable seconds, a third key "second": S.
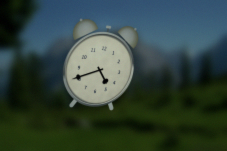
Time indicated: {"hour": 4, "minute": 41}
